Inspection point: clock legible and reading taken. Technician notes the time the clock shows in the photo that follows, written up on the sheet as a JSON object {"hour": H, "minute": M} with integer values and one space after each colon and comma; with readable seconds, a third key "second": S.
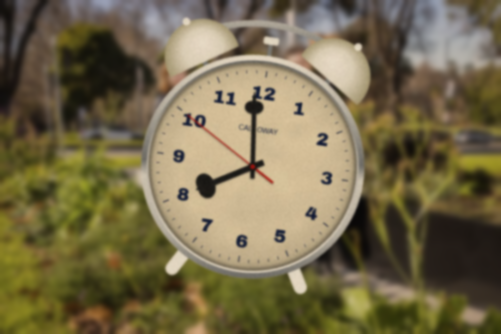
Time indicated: {"hour": 7, "minute": 58, "second": 50}
